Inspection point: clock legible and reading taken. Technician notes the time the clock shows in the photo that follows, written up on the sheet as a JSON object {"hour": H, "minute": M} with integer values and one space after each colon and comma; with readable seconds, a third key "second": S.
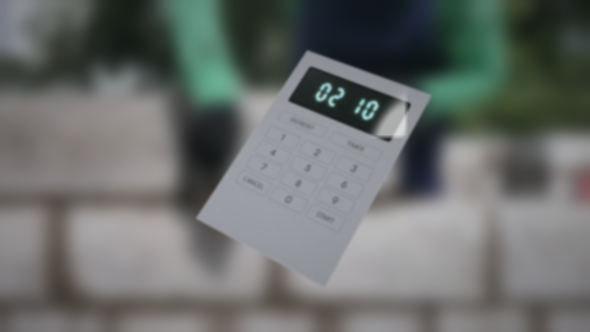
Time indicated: {"hour": 2, "minute": 10}
